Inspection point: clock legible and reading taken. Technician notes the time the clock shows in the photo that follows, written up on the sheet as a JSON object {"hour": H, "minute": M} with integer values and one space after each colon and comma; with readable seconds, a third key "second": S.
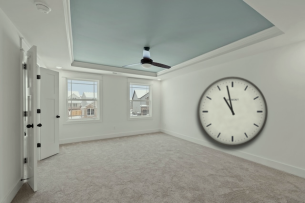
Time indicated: {"hour": 10, "minute": 58}
